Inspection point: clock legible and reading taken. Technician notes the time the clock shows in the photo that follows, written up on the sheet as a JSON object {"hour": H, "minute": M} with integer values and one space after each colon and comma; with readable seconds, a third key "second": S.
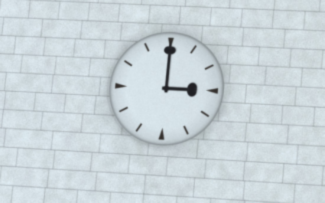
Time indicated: {"hour": 3, "minute": 0}
